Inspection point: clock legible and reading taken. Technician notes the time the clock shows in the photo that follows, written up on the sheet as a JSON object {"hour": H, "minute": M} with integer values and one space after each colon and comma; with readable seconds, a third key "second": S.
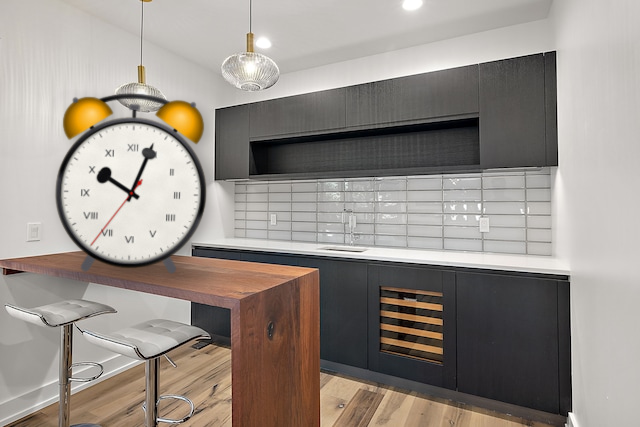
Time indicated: {"hour": 10, "minute": 3, "second": 36}
